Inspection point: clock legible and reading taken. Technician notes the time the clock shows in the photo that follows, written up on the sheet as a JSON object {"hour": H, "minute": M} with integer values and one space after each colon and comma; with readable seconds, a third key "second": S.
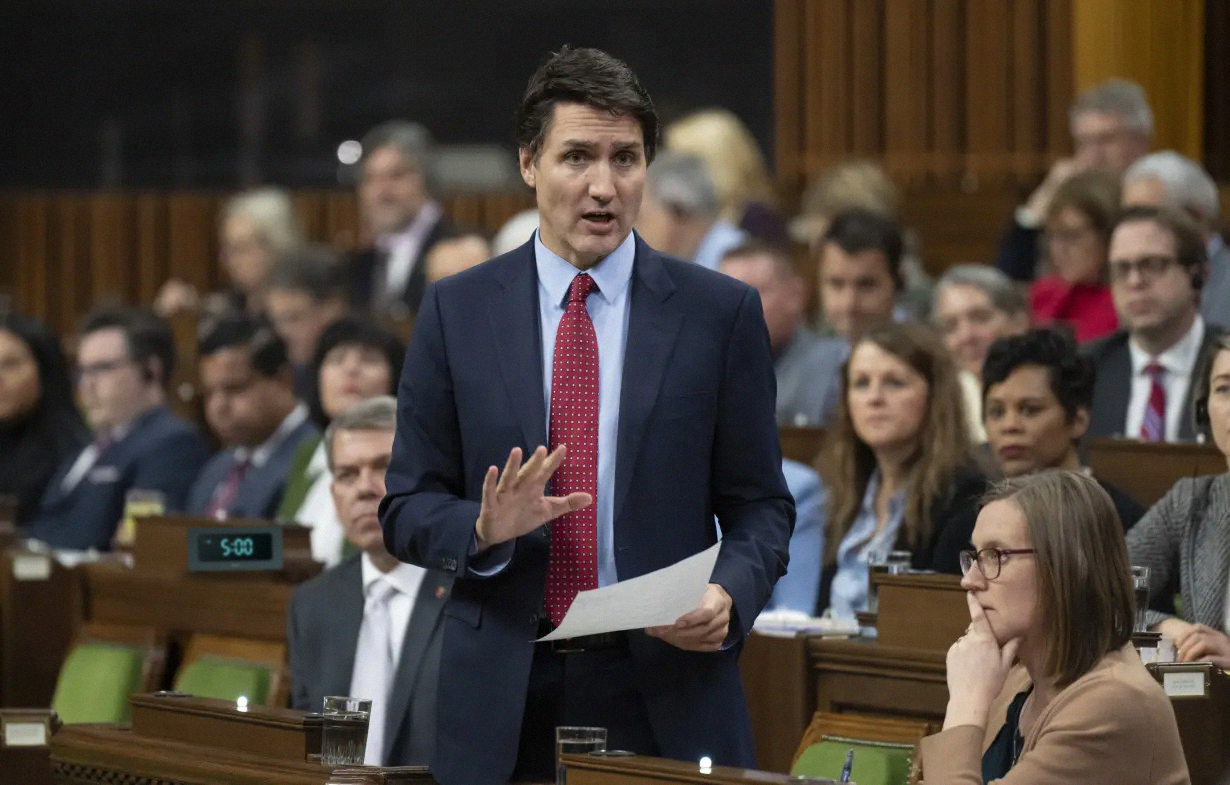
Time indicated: {"hour": 5, "minute": 0}
